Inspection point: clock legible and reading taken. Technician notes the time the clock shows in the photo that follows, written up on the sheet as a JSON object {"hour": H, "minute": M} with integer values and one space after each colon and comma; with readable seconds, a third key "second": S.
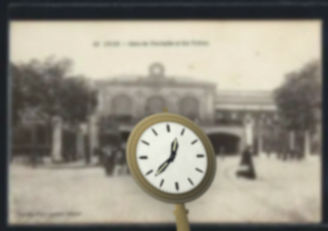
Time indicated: {"hour": 12, "minute": 38}
